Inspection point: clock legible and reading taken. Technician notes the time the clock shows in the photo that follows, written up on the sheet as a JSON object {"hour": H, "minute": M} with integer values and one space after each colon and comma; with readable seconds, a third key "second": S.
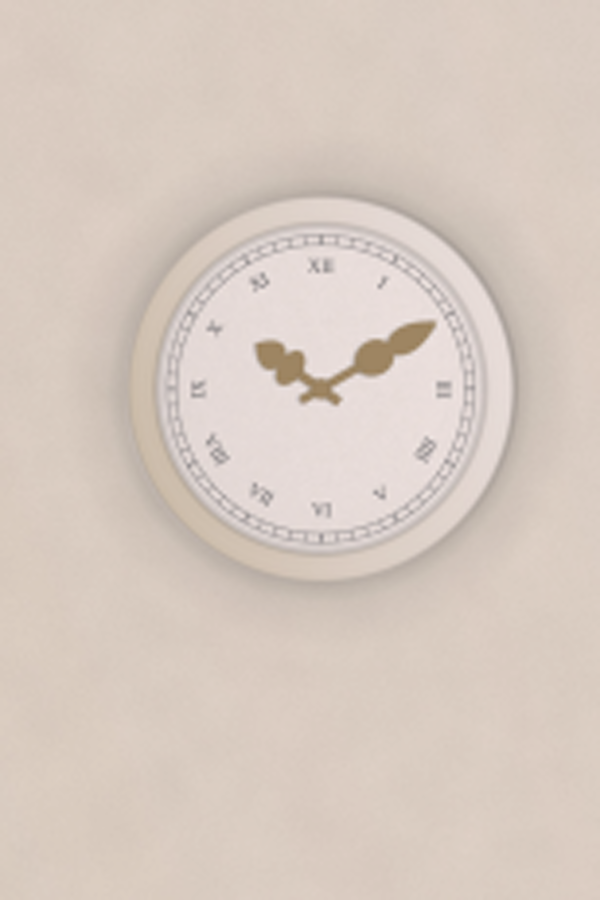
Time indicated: {"hour": 10, "minute": 10}
